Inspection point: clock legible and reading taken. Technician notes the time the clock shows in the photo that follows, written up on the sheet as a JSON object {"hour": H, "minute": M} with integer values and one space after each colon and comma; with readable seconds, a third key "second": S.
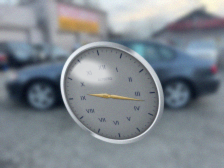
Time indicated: {"hour": 9, "minute": 17}
